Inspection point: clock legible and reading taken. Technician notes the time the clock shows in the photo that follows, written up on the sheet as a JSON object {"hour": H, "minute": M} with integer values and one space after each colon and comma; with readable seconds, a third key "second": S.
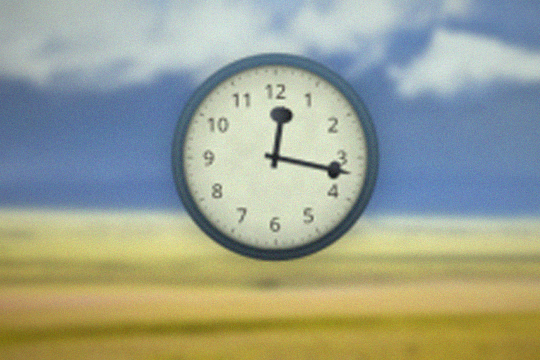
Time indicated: {"hour": 12, "minute": 17}
